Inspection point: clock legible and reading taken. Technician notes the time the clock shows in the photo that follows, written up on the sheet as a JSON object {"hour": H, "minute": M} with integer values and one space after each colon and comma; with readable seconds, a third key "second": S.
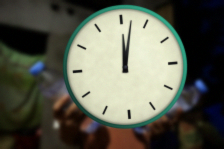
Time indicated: {"hour": 12, "minute": 2}
